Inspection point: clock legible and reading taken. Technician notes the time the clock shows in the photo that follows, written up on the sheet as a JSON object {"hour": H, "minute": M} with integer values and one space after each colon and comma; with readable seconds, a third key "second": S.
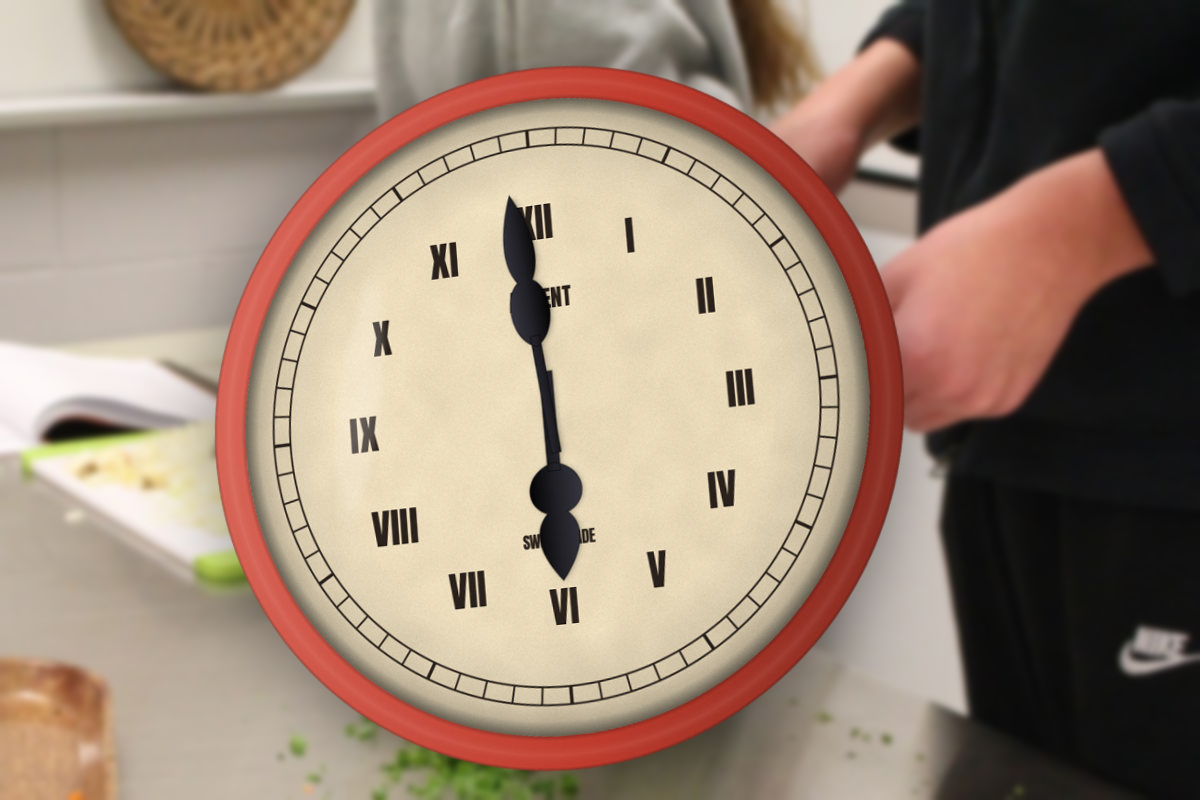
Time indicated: {"hour": 5, "minute": 59}
